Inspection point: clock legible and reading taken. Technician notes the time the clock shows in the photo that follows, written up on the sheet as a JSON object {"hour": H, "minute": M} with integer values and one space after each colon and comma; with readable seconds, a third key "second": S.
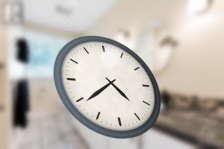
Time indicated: {"hour": 4, "minute": 39}
